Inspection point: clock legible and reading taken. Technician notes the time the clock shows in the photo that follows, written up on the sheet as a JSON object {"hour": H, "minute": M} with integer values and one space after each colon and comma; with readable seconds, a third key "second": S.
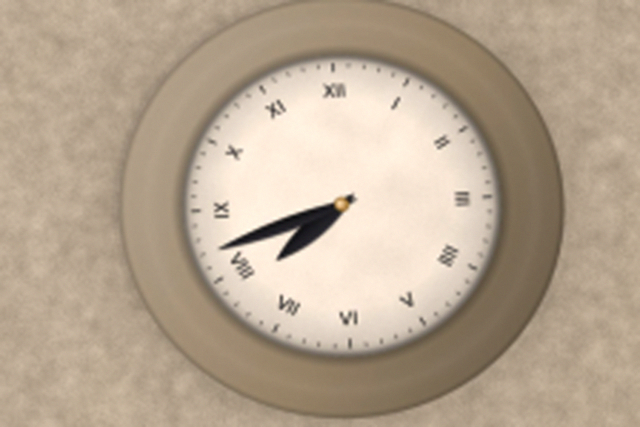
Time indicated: {"hour": 7, "minute": 42}
